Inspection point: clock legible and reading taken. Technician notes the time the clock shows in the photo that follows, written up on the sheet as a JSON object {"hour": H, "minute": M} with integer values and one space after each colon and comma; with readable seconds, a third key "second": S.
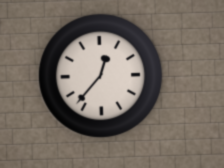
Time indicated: {"hour": 12, "minute": 37}
